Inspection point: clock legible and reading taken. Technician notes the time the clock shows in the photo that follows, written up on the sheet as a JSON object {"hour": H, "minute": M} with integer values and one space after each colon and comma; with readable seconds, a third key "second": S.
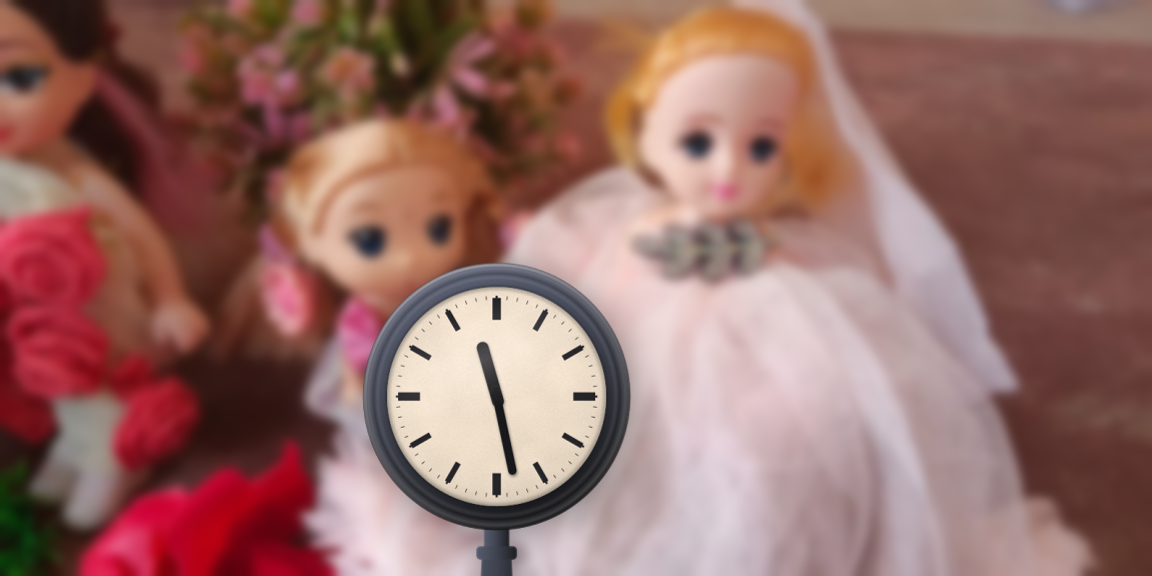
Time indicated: {"hour": 11, "minute": 28}
